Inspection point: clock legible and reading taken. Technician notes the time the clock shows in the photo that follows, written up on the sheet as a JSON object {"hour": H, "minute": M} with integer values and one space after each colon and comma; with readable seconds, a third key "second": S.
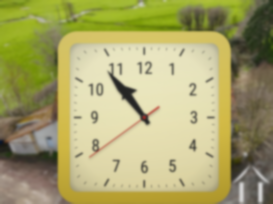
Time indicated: {"hour": 10, "minute": 53, "second": 39}
